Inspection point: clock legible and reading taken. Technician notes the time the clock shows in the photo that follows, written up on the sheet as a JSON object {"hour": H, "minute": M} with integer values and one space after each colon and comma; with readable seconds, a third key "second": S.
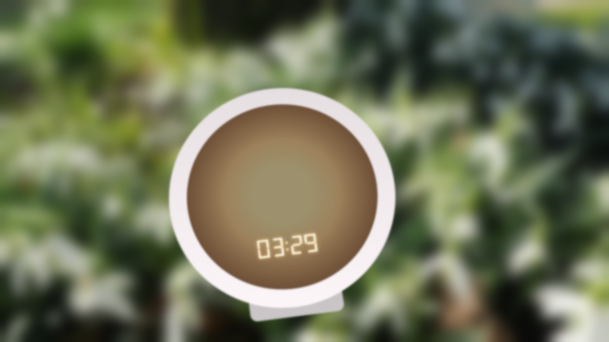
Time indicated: {"hour": 3, "minute": 29}
